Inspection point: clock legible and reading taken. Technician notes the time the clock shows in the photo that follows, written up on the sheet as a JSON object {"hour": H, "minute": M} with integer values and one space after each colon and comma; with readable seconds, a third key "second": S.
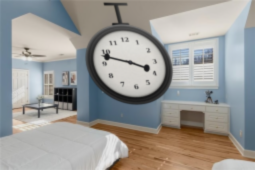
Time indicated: {"hour": 3, "minute": 48}
